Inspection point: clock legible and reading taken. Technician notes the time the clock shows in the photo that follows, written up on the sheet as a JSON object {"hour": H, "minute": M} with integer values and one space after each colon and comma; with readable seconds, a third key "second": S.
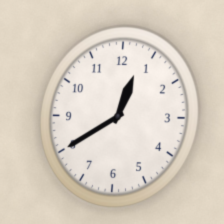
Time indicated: {"hour": 12, "minute": 40}
